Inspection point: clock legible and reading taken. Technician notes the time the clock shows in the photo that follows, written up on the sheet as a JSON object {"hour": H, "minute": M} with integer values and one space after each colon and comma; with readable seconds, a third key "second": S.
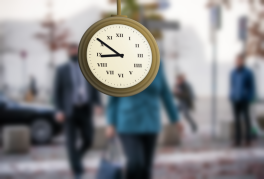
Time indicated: {"hour": 8, "minute": 51}
